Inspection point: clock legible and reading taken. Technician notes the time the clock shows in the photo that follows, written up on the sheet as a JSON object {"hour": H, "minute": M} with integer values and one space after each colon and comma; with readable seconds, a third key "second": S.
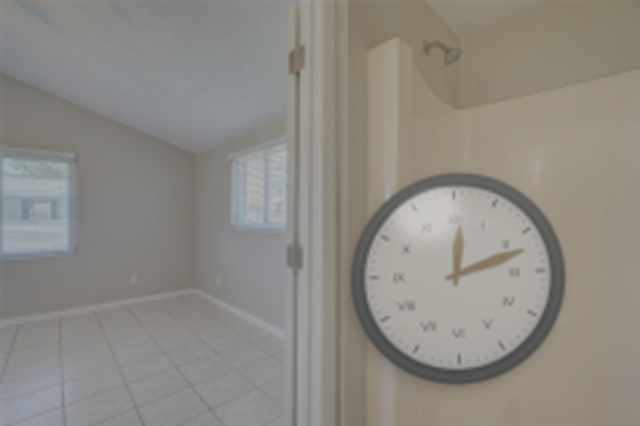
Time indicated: {"hour": 12, "minute": 12}
